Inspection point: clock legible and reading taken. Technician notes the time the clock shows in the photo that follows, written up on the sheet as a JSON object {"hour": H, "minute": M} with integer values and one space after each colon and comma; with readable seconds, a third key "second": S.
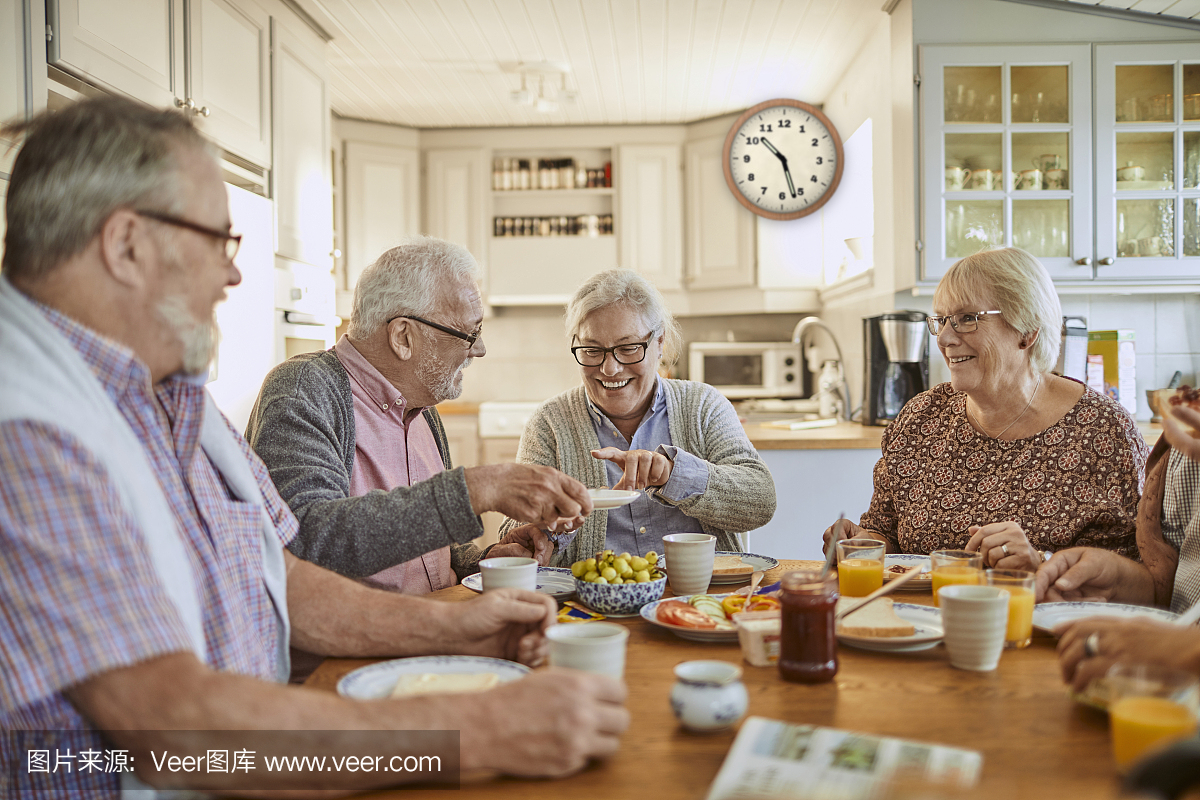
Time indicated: {"hour": 10, "minute": 27}
